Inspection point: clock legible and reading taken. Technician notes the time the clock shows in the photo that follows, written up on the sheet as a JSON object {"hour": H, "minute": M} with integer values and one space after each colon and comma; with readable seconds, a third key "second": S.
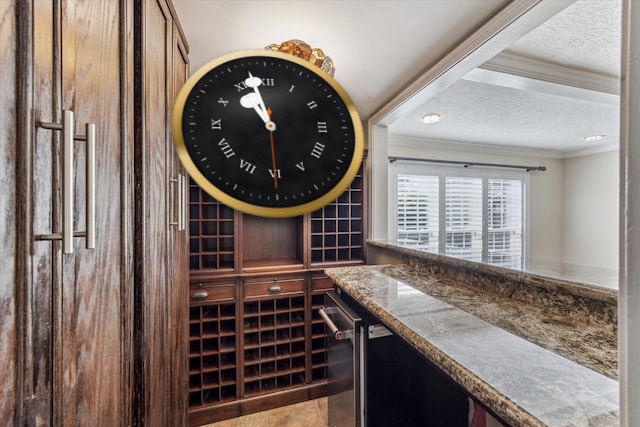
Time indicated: {"hour": 10, "minute": 57, "second": 30}
